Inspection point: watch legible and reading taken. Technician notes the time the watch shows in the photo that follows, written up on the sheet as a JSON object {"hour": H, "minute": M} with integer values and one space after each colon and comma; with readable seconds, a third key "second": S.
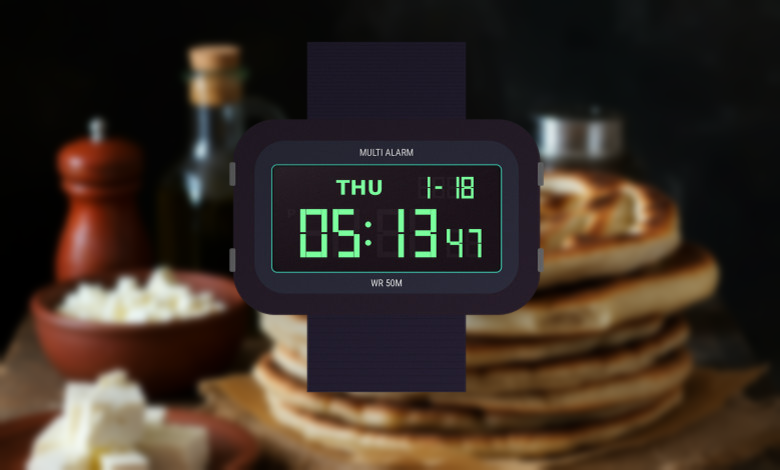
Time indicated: {"hour": 5, "minute": 13, "second": 47}
